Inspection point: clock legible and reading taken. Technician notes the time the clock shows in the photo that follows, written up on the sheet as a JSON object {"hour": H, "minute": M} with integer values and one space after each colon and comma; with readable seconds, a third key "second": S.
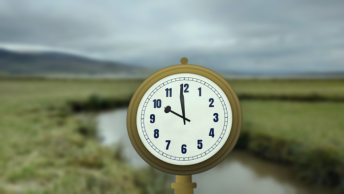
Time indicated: {"hour": 9, "minute": 59}
